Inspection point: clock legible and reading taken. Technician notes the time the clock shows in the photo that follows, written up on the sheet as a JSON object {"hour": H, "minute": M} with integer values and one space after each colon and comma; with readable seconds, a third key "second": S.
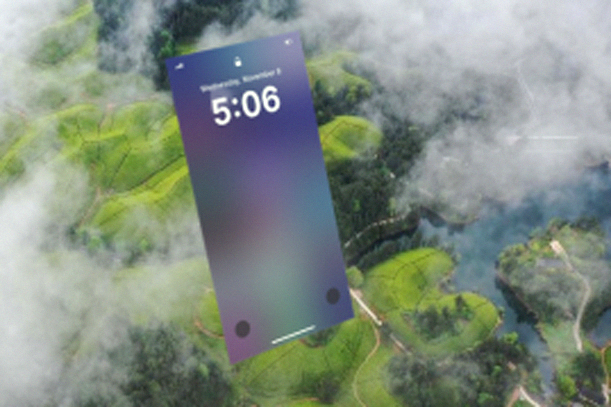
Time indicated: {"hour": 5, "minute": 6}
